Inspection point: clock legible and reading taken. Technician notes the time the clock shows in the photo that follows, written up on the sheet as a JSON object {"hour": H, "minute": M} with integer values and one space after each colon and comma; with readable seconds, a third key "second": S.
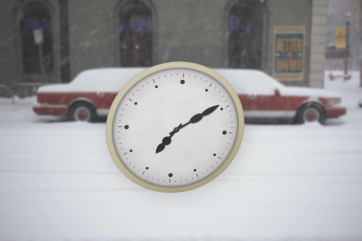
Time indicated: {"hour": 7, "minute": 9}
